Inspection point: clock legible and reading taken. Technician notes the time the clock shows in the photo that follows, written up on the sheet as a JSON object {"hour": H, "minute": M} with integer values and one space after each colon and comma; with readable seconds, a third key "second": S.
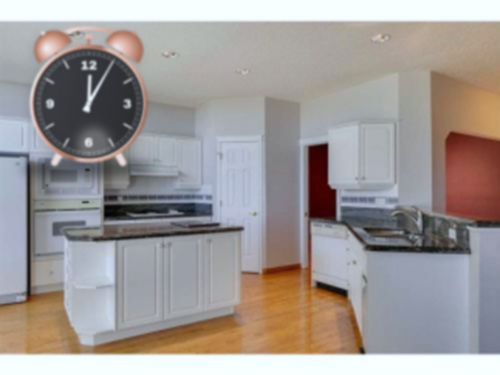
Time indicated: {"hour": 12, "minute": 5}
